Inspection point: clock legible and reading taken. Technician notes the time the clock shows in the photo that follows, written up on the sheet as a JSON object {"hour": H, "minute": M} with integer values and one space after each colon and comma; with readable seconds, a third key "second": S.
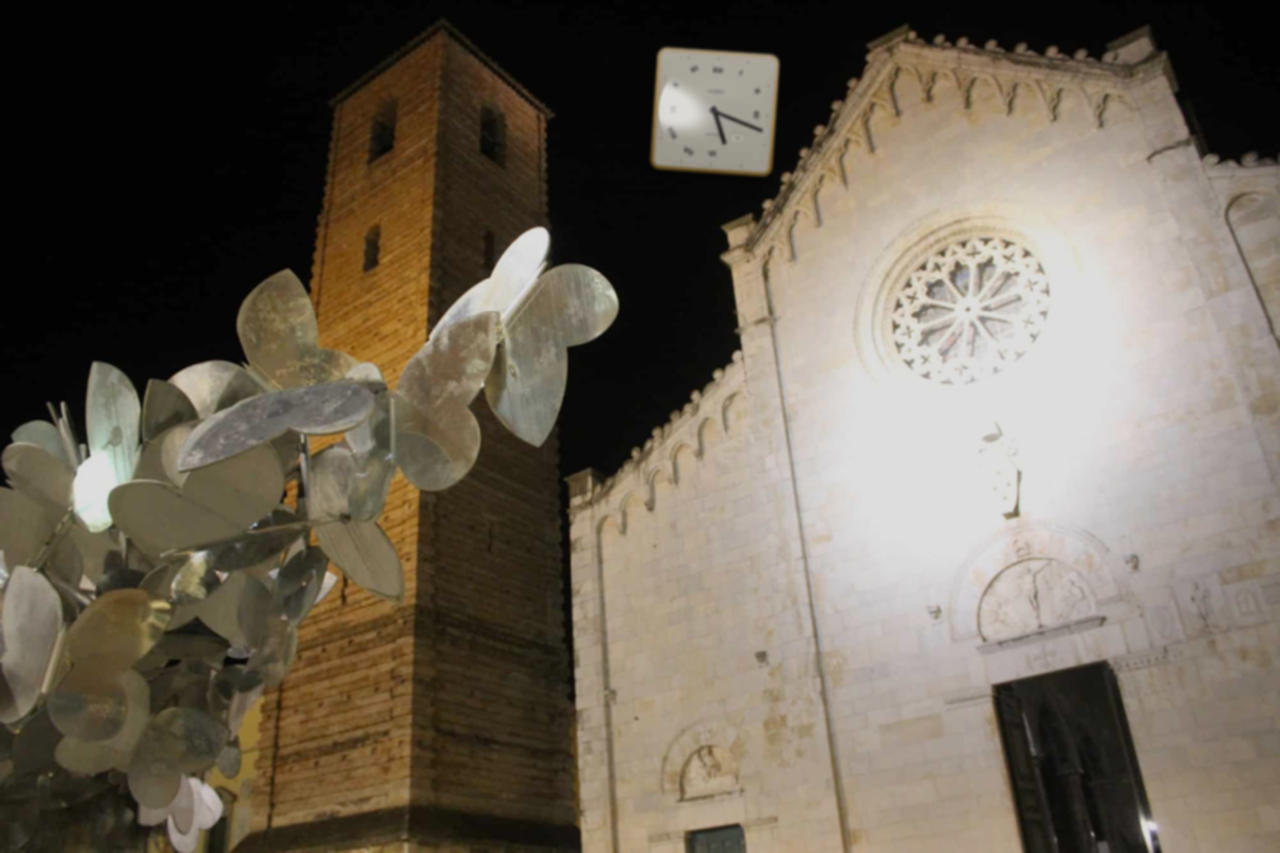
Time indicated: {"hour": 5, "minute": 18}
